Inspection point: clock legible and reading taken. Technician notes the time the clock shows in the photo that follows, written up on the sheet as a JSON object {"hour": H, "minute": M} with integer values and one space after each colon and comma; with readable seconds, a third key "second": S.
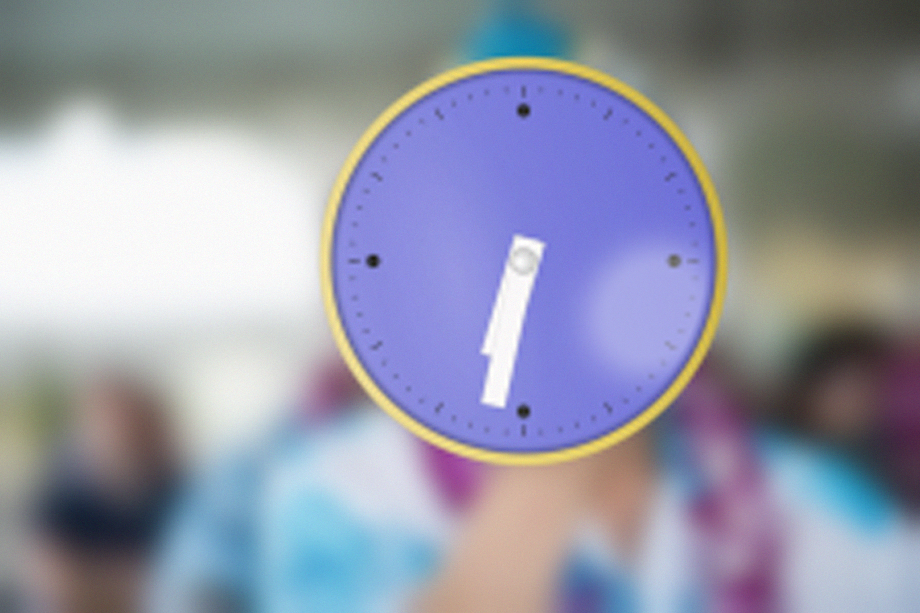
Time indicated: {"hour": 6, "minute": 32}
